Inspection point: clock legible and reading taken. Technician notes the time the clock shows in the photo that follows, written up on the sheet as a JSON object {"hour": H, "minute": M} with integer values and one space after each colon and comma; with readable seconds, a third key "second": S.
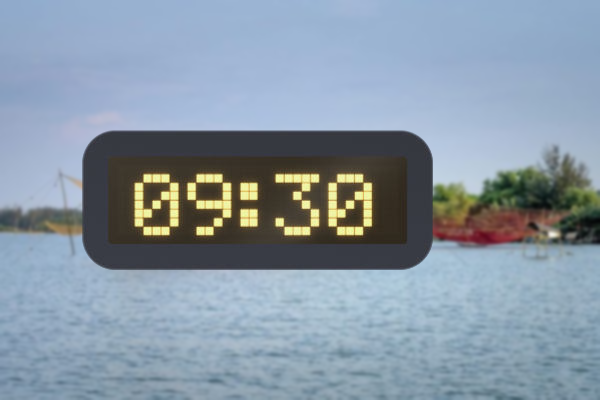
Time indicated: {"hour": 9, "minute": 30}
